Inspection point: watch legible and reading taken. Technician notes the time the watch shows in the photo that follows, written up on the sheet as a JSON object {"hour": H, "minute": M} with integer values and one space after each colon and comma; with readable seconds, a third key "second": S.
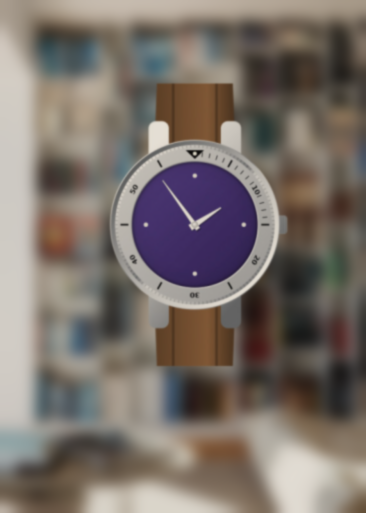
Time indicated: {"hour": 1, "minute": 54}
